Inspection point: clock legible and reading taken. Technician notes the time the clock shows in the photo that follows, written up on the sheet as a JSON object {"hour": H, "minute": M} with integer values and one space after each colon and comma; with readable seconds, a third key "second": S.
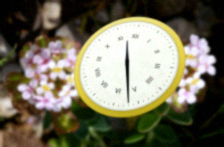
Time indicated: {"hour": 11, "minute": 27}
